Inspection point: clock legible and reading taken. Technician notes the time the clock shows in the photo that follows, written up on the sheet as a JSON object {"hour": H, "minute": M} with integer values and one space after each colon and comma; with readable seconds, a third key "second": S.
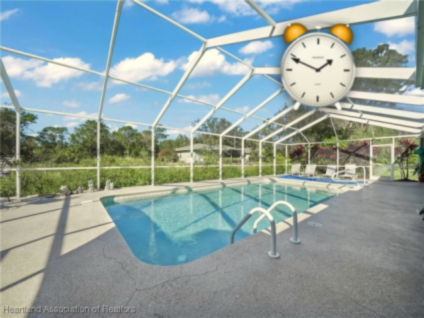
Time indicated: {"hour": 1, "minute": 49}
